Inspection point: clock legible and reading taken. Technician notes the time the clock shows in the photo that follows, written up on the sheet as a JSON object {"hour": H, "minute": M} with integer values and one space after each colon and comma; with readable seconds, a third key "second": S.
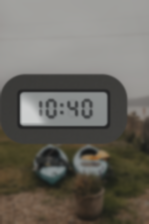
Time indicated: {"hour": 10, "minute": 40}
